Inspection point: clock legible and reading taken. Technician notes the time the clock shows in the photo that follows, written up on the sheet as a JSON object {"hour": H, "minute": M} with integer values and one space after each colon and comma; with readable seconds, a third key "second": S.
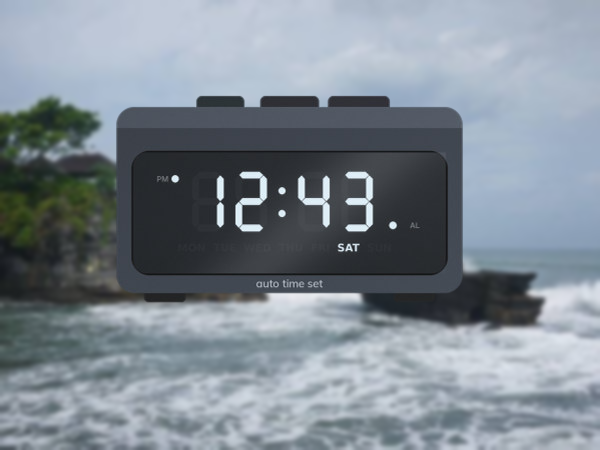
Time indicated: {"hour": 12, "minute": 43}
